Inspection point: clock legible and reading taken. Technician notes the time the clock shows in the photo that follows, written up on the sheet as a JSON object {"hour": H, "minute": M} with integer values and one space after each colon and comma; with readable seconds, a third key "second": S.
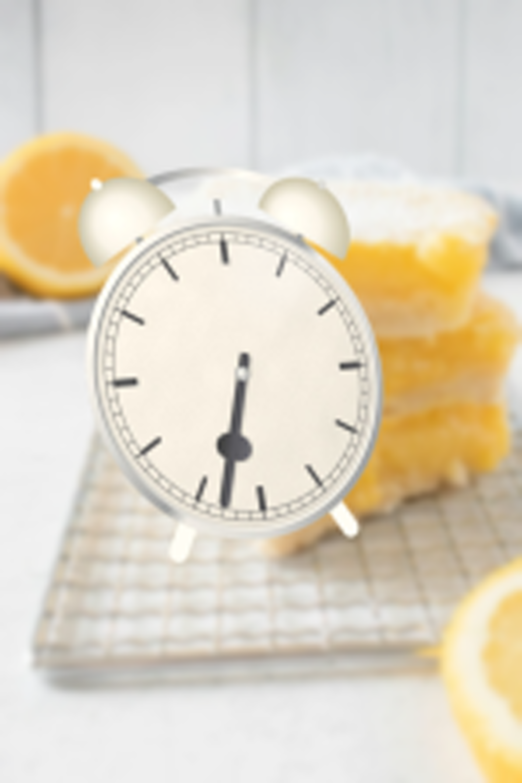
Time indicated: {"hour": 6, "minute": 33}
